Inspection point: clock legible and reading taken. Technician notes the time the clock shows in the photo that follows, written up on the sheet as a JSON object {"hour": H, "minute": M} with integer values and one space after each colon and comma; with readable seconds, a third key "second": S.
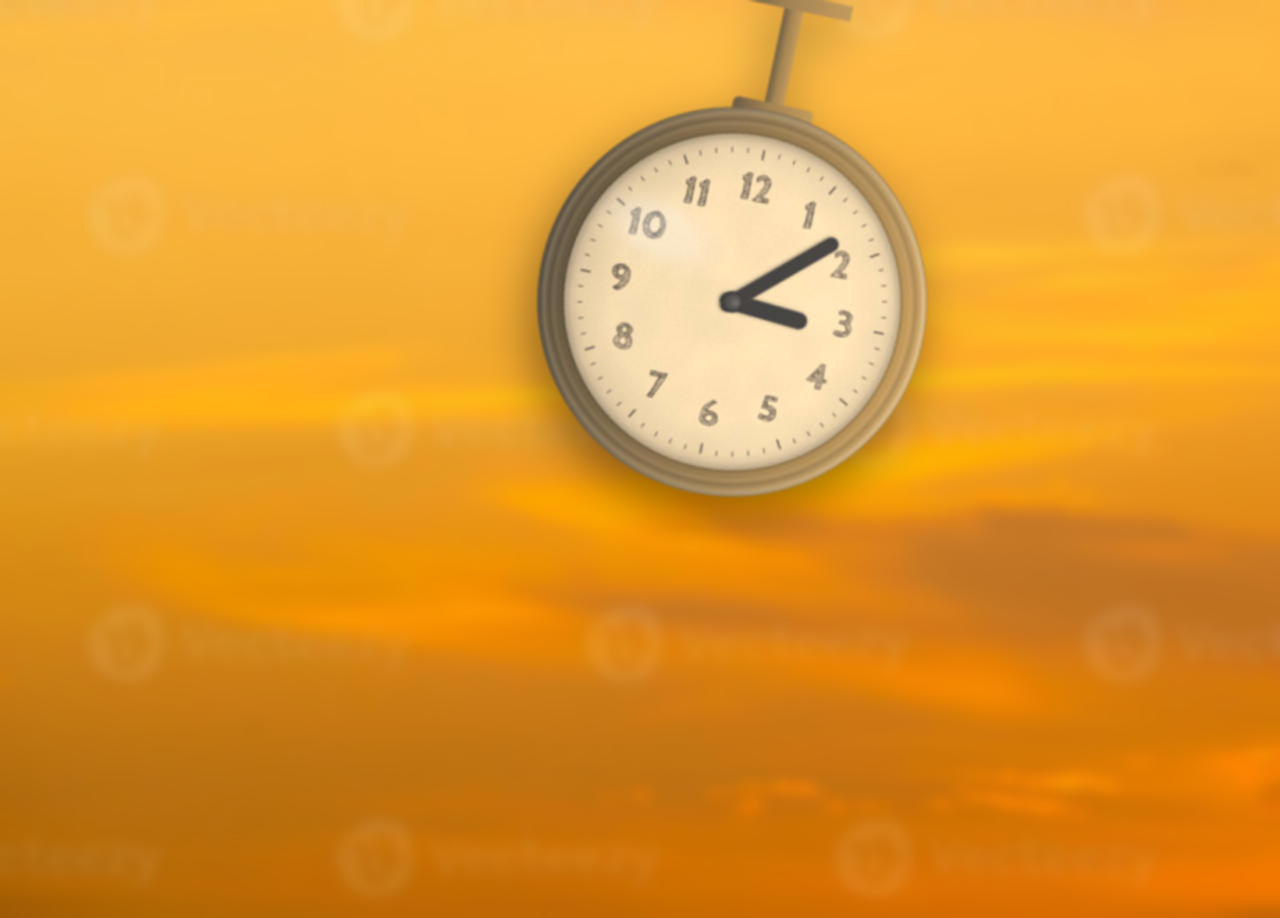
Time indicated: {"hour": 3, "minute": 8}
